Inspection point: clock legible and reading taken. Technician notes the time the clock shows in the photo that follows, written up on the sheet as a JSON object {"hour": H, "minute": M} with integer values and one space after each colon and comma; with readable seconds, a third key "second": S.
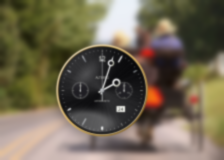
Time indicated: {"hour": 2, "minute": 3}
